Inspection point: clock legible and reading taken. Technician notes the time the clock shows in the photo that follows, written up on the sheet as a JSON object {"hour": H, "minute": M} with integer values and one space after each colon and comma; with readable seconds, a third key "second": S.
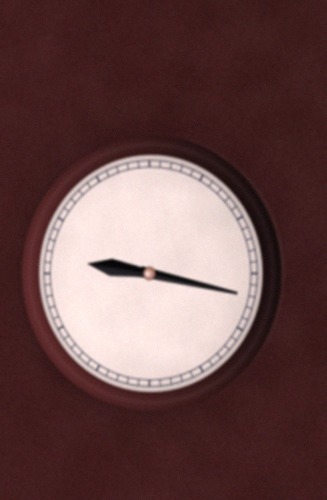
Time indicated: {"hour": 9, "minute": 17}
